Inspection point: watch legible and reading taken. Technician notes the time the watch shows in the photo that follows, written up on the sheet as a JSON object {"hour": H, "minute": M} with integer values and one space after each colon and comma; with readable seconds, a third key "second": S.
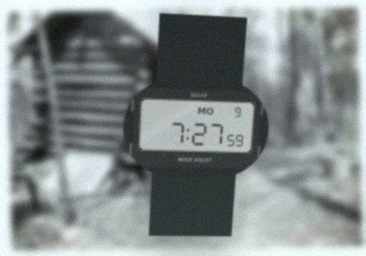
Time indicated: {"hour": 7, "minute": 27, "second": 59}
